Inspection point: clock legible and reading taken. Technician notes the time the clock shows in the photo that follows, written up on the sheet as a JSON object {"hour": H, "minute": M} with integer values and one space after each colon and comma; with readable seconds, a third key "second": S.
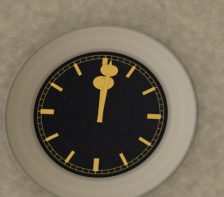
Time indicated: {"hour": 12, "minute": 1}
